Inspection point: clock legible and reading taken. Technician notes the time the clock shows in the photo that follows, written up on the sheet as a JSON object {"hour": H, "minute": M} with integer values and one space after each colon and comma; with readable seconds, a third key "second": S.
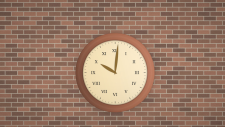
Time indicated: {"hour": 10, "minute": 1}
